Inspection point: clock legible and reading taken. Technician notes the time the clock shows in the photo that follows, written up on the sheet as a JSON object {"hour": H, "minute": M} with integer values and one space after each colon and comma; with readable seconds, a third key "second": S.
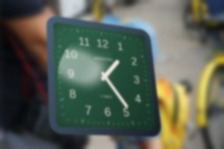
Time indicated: {"hour": 1, "minute": 24}
